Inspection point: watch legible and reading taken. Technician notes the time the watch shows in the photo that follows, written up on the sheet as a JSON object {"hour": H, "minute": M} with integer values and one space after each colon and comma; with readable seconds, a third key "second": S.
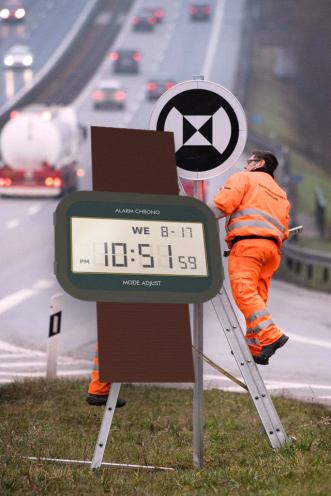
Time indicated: {"hour": 10, "minute": 51, "second": 59}
